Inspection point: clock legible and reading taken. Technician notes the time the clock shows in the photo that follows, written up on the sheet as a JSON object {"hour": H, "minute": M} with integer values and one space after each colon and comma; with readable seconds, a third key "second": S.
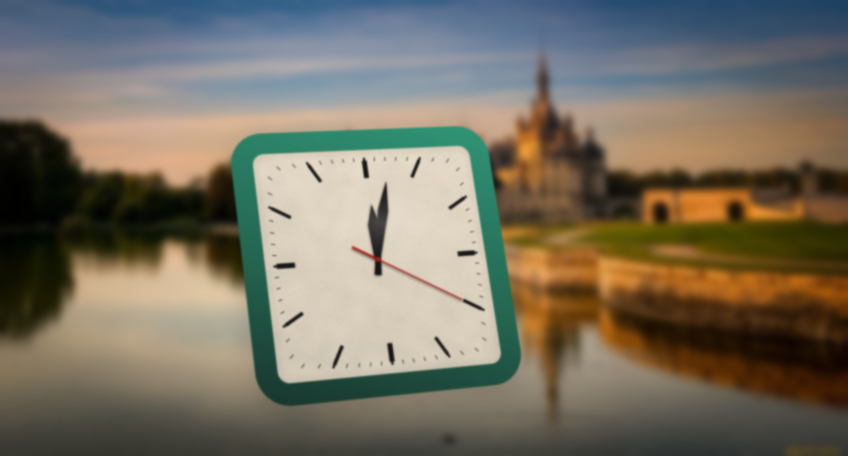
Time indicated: {"hour": 12, "minute": 2, "second": 20}
